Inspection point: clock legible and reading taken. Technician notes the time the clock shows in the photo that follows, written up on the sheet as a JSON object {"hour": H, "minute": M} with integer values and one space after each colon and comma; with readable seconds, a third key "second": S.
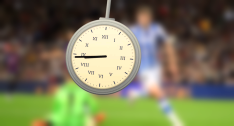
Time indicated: {"hour": 8, "minute": 44}
